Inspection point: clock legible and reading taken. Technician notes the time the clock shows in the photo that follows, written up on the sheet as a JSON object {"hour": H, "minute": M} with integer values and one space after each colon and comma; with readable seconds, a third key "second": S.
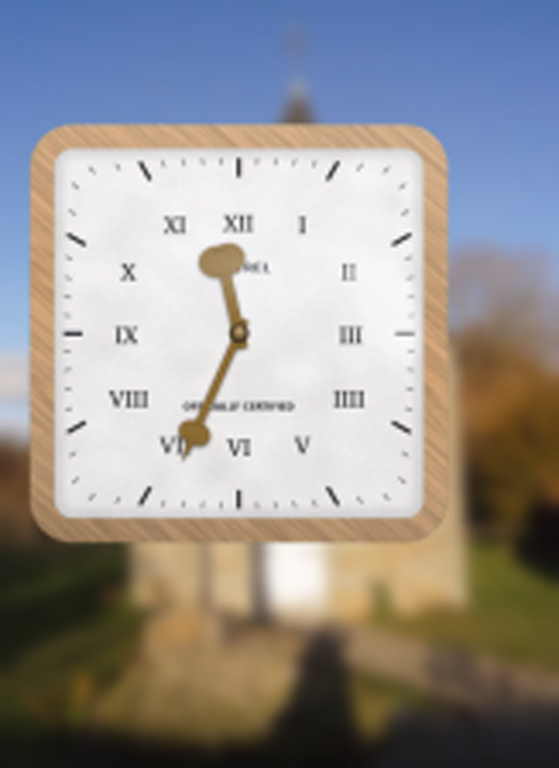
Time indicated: {"hour": 11, "minute": 34}
